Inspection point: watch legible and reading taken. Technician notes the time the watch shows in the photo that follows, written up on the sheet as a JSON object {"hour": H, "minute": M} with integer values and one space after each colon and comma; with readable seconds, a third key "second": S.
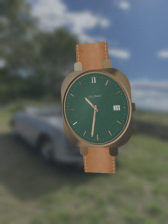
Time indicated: {"hour": 10, "minute": 32}
